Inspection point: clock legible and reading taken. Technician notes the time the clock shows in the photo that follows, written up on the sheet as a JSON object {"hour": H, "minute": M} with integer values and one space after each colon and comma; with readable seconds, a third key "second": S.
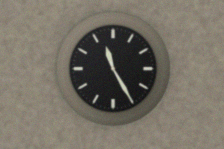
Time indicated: {"hour": 11, "minute": 25}
